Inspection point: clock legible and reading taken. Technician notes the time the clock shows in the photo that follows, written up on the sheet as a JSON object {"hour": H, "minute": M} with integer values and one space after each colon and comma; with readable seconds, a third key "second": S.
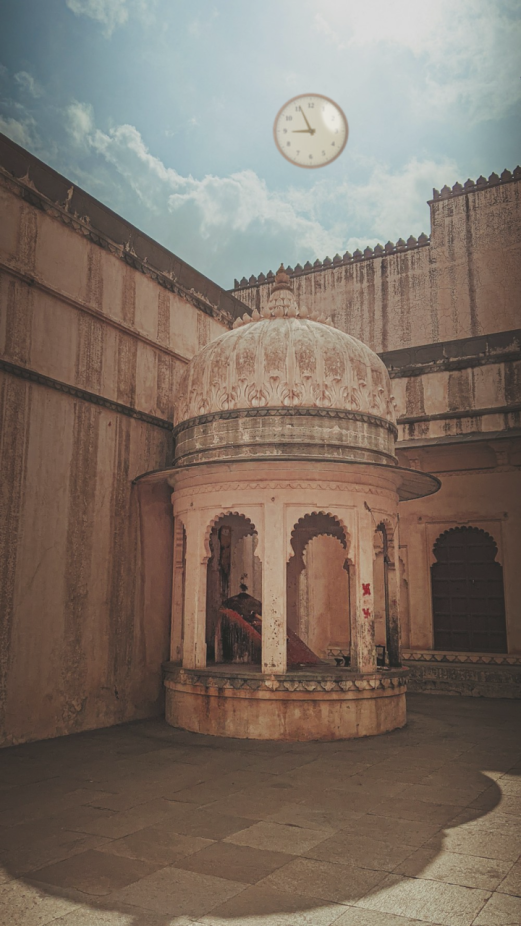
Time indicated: {"hour": 8, "minute": 56}
